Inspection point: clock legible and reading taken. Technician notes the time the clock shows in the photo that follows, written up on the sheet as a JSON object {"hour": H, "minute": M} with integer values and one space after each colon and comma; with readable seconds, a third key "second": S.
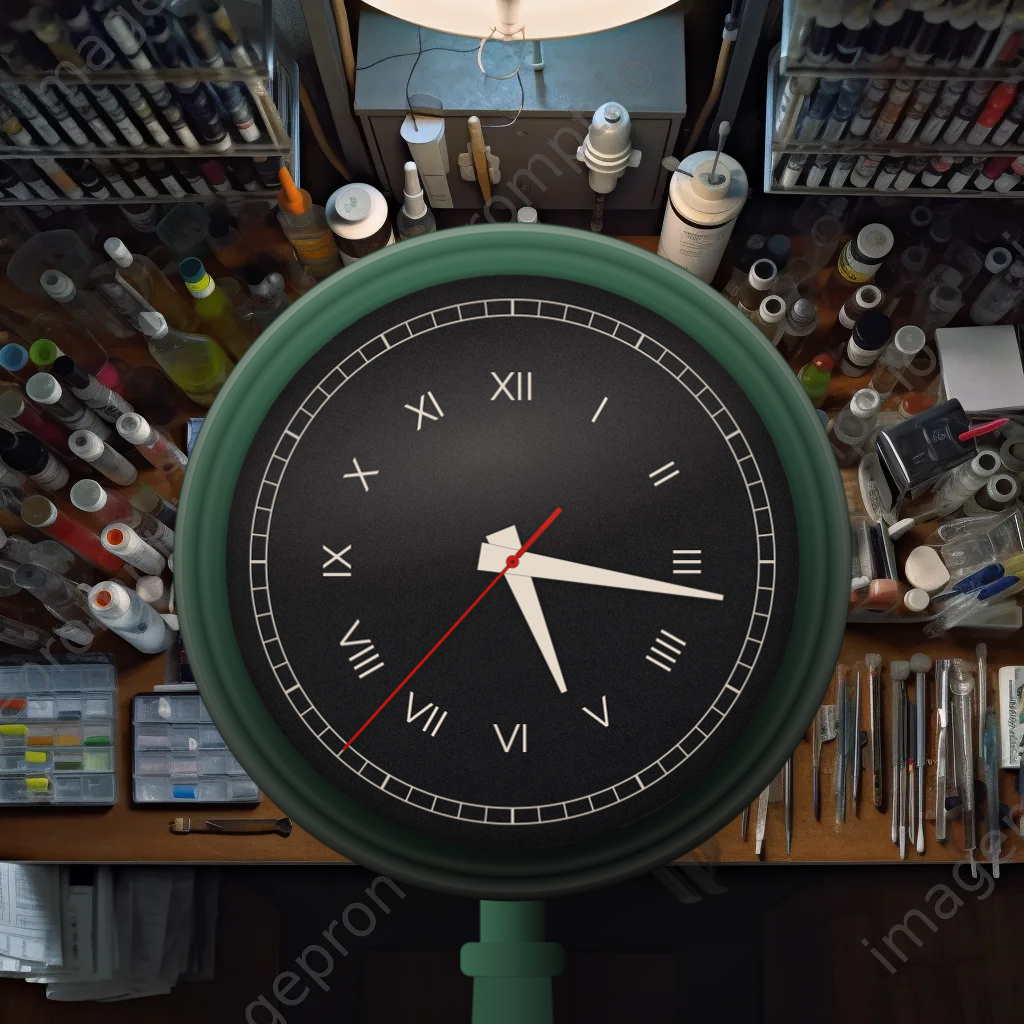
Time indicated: {"hour": 5, "minute": 16, "second": 37}
